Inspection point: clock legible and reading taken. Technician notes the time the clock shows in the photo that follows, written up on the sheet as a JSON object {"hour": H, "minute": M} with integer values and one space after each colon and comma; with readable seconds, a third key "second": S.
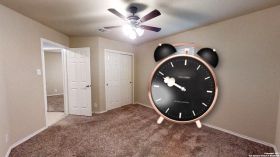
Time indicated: {"hour": 9, "minute": 49}
